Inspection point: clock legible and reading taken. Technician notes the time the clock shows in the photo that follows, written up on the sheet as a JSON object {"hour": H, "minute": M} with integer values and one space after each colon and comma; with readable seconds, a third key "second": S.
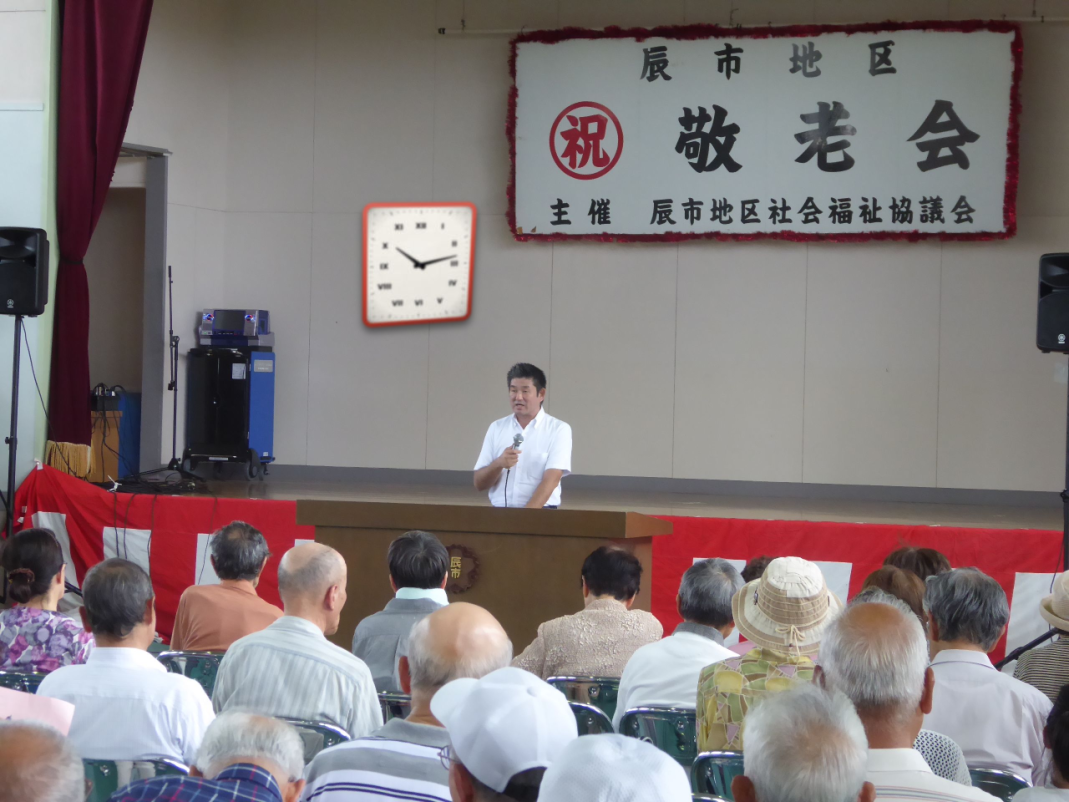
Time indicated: {"hour": 10, "minute": 13}
